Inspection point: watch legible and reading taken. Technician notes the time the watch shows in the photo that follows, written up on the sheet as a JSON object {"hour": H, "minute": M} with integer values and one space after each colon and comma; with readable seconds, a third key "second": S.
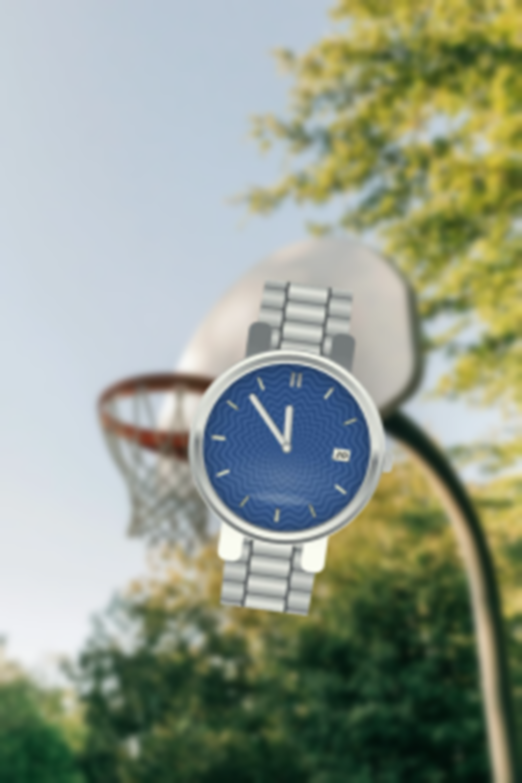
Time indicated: {"hour": 11, "minute": 53}
